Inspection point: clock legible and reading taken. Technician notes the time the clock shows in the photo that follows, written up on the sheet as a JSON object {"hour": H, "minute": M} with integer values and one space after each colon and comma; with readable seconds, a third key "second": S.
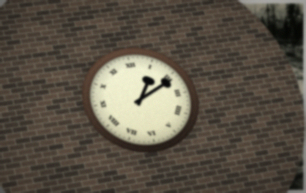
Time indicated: {"hour": 1, "minute": 11}
